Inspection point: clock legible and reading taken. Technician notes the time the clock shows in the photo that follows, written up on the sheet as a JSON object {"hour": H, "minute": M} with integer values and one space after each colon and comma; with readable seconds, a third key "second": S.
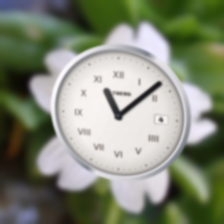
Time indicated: {"hour": 11, "minute": 8}
